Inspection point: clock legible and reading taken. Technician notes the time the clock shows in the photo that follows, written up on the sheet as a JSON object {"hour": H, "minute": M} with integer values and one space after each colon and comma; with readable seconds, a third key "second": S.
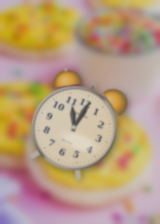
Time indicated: {"hour": 11, "minute": 1}
